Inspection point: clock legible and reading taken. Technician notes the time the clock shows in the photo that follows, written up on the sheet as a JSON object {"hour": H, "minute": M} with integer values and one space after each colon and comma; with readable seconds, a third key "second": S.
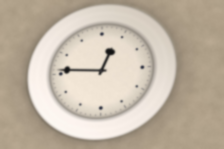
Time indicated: {"hour": 12, "minute": 46}
